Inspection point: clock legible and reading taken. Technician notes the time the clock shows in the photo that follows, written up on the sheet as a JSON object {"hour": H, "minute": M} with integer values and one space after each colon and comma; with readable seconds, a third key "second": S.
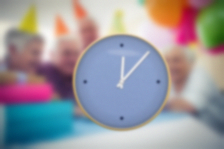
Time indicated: {"hour": 12, "minute": 7}
